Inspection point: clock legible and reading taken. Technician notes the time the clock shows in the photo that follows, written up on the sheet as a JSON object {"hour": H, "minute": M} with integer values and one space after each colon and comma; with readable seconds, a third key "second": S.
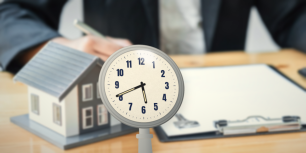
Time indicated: {"hour": 5, "minute": 41}
